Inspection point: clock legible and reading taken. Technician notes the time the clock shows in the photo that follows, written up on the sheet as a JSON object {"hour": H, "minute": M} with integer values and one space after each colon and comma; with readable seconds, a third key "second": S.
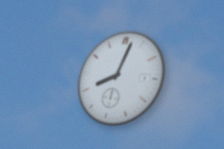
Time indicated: {"hour": 8, "minute": 2}
